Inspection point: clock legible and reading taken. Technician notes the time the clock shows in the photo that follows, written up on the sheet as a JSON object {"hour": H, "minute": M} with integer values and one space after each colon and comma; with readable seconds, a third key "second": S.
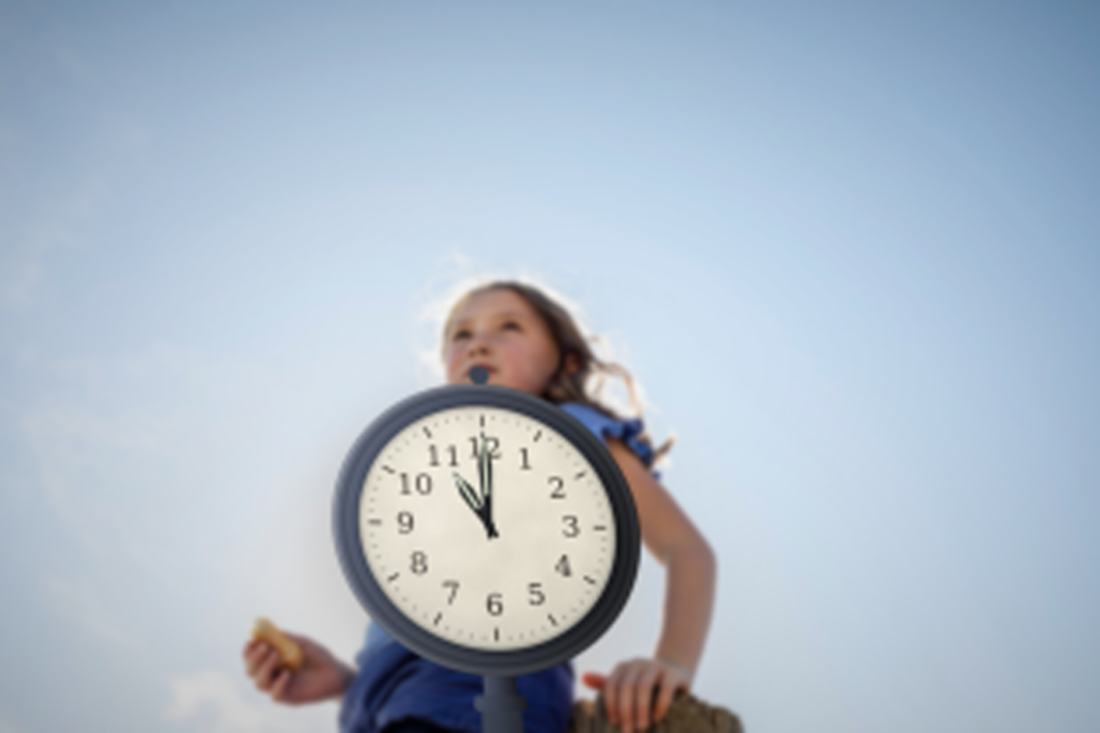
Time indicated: {"hour": 11, "minute": 0}
